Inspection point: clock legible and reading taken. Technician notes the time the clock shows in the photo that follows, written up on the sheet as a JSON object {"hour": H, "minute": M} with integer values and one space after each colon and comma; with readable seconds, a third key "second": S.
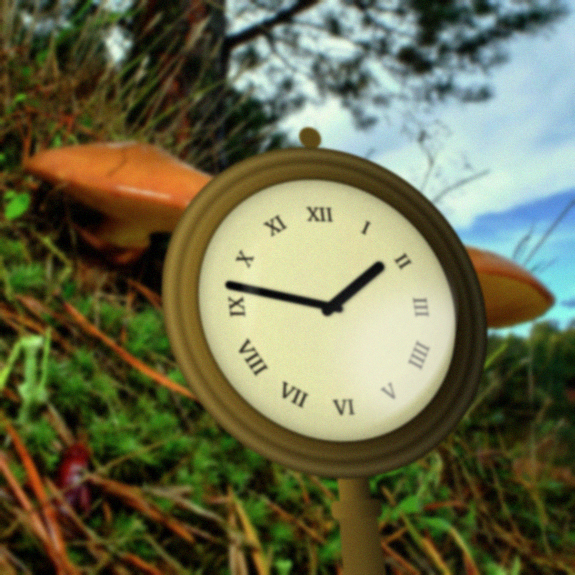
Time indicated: {"hour": 1, "minute": 47}
